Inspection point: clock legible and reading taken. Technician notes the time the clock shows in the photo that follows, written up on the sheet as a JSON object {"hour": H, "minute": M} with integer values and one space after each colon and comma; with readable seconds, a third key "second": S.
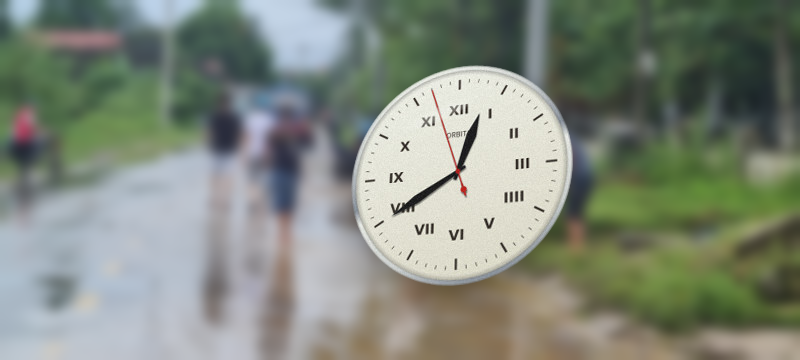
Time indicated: {"hour": 12, "minute": 39, "second": 57}
